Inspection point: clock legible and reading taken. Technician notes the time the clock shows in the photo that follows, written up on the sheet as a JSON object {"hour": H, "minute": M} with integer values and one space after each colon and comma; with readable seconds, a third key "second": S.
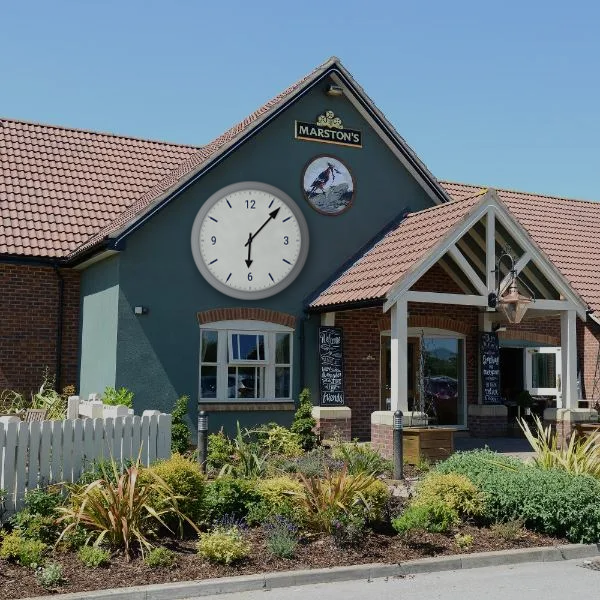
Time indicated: {"hour": 6, "minute": 7}
